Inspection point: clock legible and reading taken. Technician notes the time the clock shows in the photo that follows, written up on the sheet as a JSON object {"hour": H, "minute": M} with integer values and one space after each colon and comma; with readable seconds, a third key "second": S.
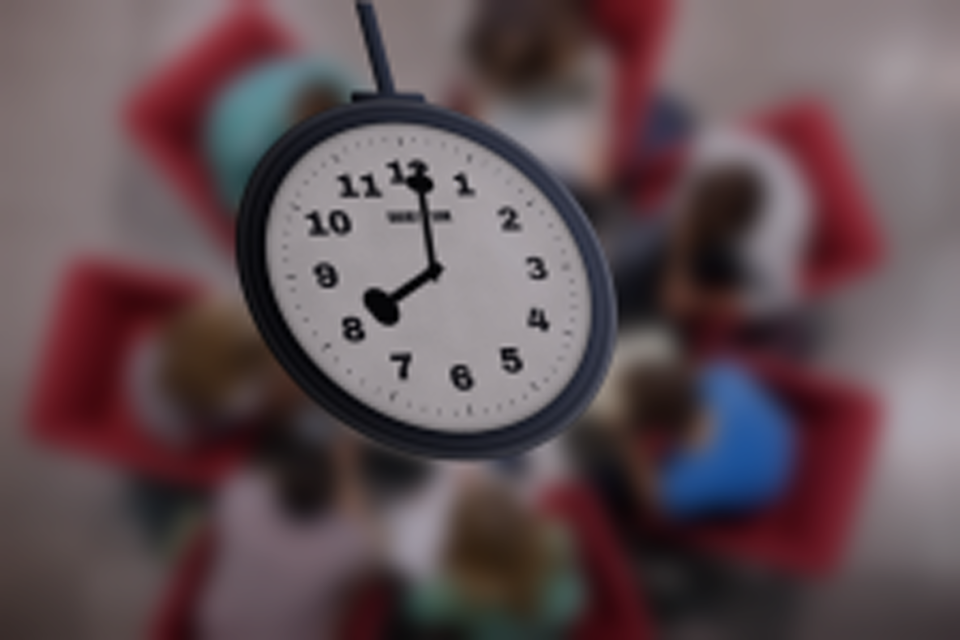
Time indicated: {"hour": 8, "minute": 1}
